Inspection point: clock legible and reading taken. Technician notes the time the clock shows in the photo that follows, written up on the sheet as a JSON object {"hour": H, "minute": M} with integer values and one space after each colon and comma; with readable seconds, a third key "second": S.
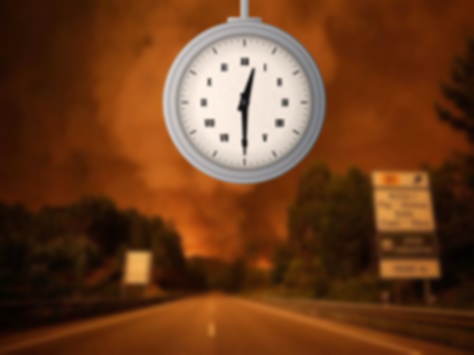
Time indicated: {"hour": 12, "minute": 30}
